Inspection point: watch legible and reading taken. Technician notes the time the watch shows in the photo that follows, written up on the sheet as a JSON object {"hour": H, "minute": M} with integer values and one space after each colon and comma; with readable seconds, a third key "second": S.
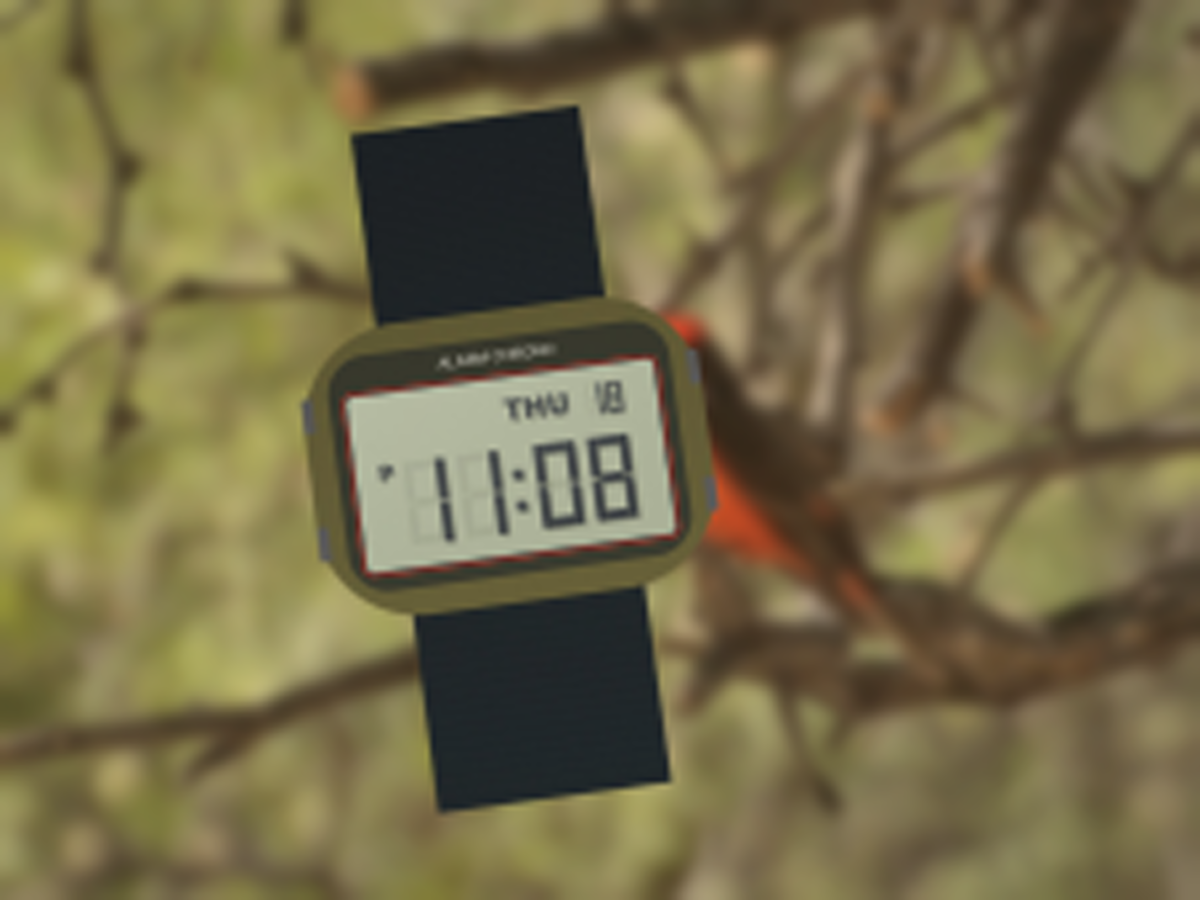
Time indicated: {"hour": 11, "minute": 8}
